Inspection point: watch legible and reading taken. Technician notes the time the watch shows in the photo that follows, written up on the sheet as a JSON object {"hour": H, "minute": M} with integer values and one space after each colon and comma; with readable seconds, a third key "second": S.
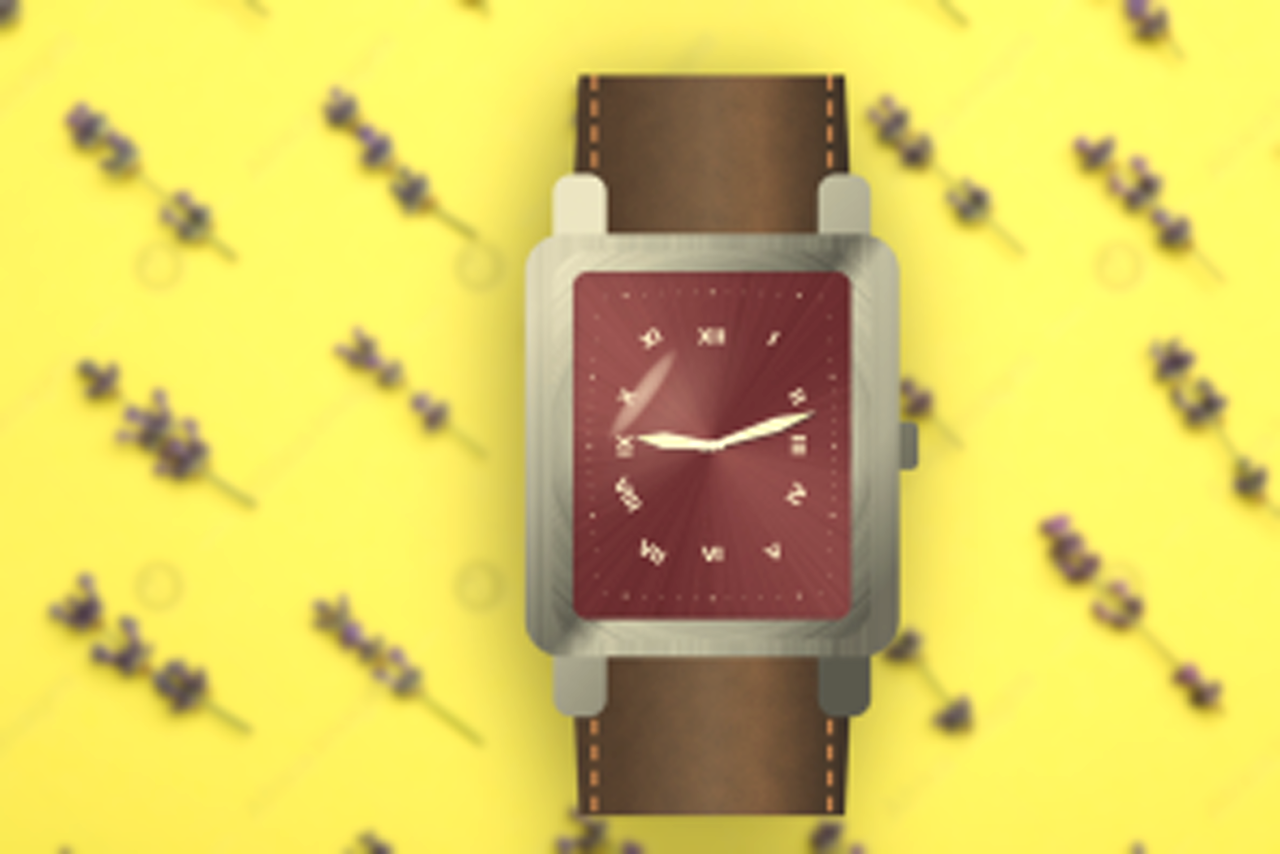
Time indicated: {"hour": 9, "minute": 12}
